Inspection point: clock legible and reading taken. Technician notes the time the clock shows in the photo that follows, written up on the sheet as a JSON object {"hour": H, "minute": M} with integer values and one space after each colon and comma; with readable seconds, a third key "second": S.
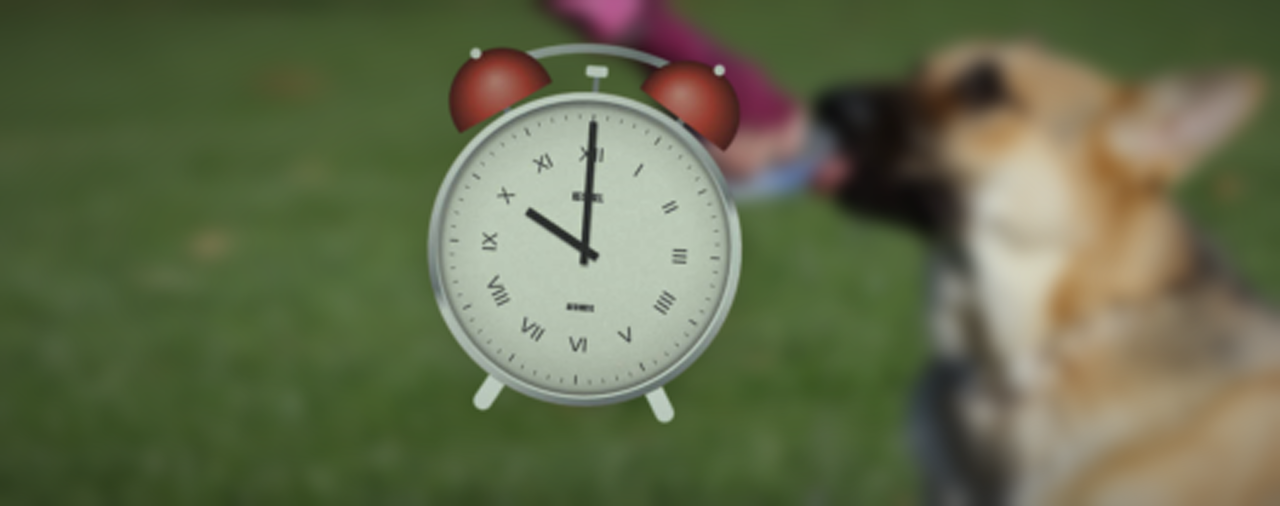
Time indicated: {"hour": 10, "minute": 0}
